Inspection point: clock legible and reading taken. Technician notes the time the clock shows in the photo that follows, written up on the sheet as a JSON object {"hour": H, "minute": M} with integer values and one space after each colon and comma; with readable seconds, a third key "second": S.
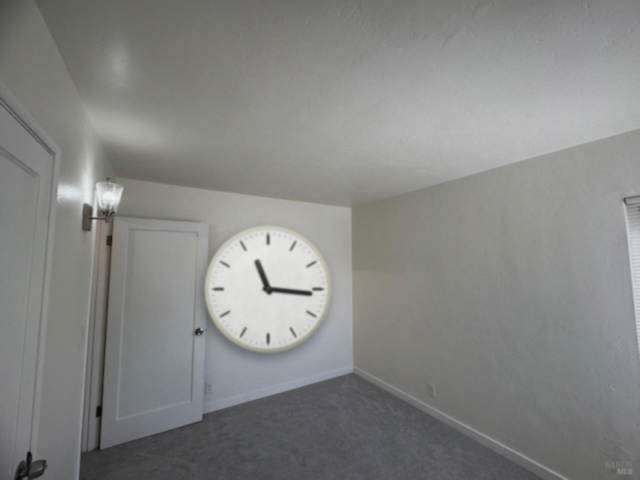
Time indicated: {"hour": 11, "minute": 16}
